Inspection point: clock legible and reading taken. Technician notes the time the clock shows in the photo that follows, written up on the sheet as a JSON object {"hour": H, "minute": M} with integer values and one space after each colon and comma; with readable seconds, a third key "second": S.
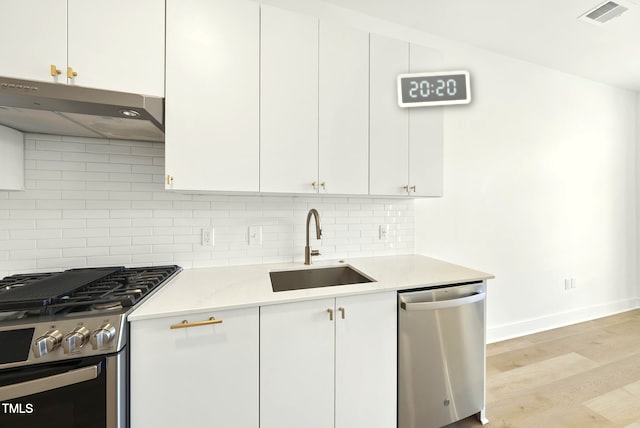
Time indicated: {"hour": 20, "minute": 20}
